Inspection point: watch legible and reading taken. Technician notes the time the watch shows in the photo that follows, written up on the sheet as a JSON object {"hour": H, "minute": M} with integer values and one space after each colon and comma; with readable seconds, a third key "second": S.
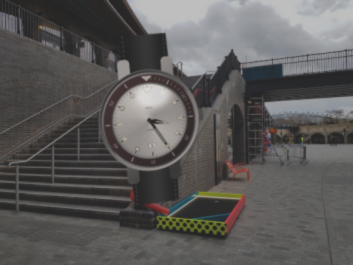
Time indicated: {"hour": 3, "minute": 25}
